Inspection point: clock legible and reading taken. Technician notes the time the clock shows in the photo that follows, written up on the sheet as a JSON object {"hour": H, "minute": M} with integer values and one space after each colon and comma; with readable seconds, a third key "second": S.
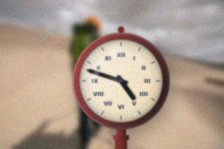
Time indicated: {"hour": 4, "minute": 48}
